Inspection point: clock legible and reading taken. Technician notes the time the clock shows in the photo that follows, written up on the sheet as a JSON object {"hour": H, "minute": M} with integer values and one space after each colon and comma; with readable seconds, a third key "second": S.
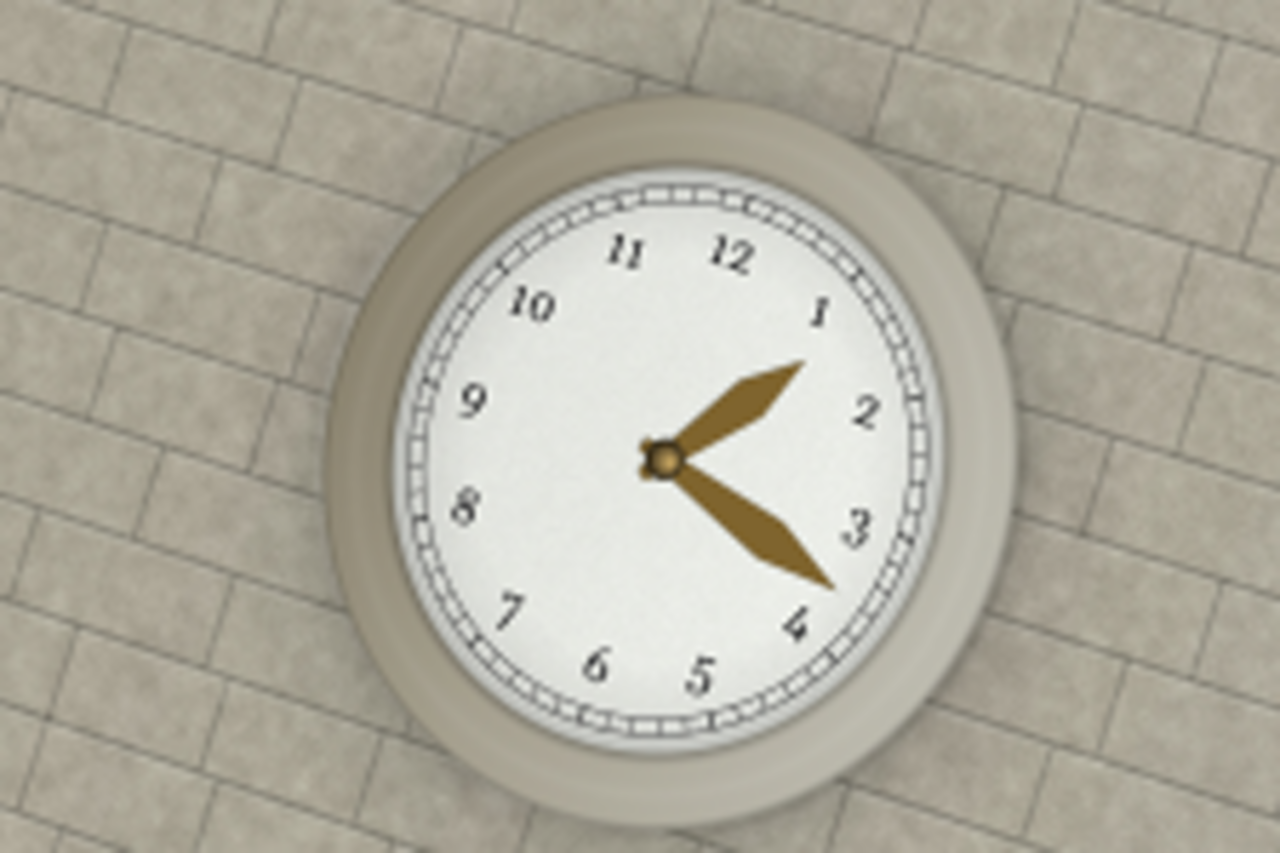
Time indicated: {"hour": 1, "minute": 18}
